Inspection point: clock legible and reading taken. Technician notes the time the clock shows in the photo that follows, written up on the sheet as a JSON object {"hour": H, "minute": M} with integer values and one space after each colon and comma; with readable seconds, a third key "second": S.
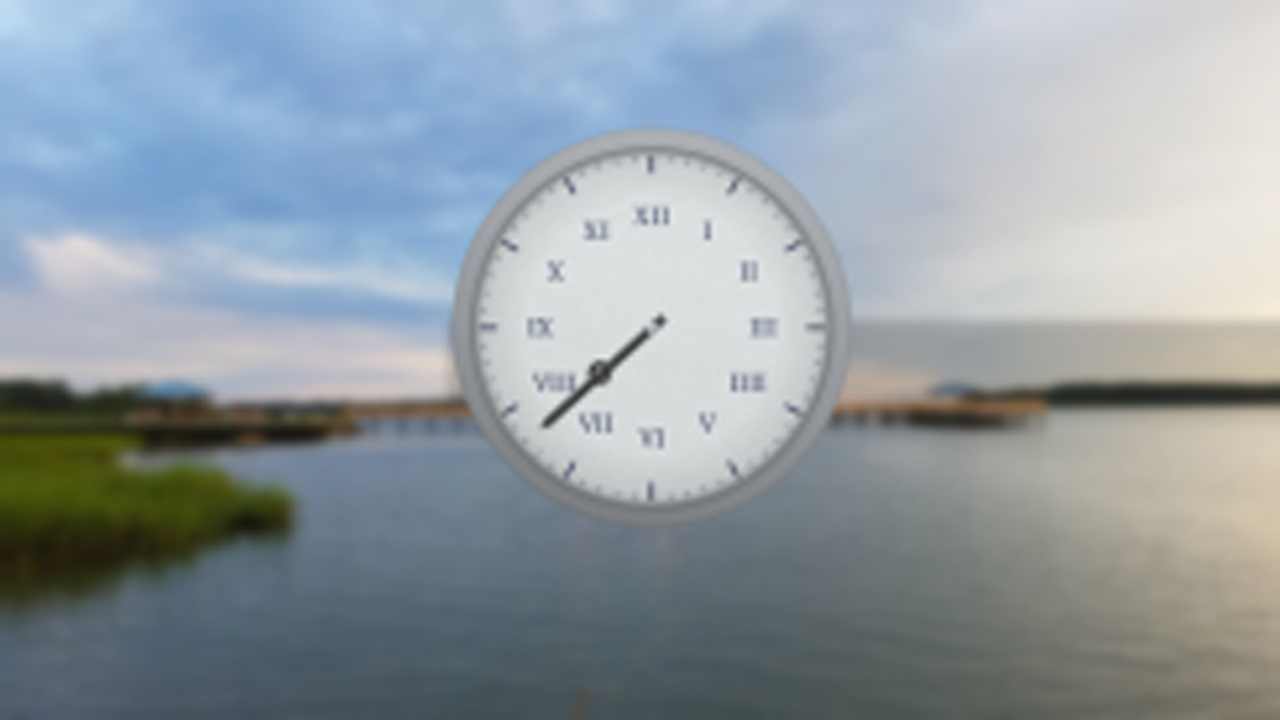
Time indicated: {"hour": 7, "minute": 38}
